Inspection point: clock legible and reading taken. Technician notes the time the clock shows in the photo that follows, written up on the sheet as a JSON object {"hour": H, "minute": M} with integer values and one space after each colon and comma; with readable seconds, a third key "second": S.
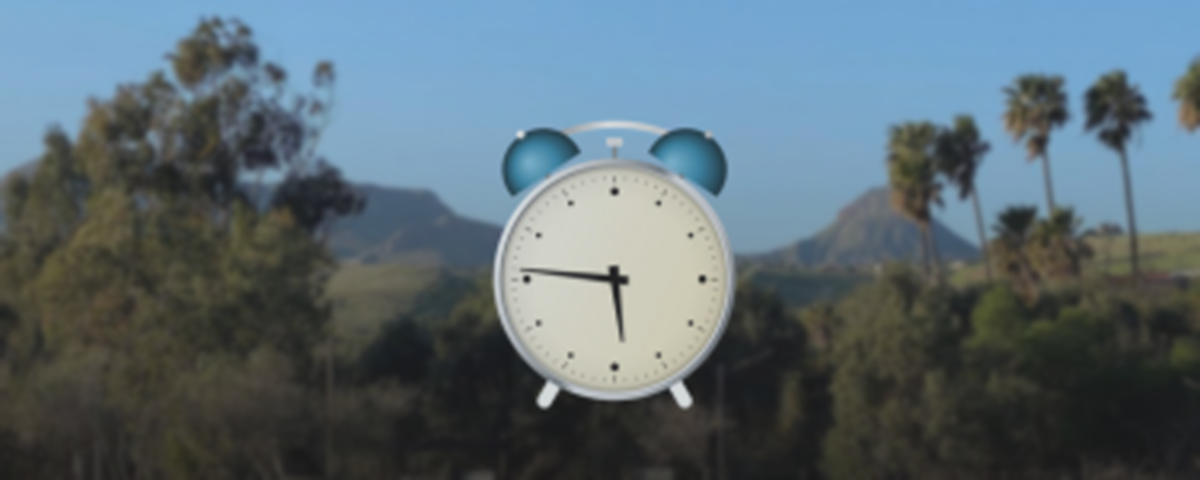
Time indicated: {"hour": 5, "minute": 46}
